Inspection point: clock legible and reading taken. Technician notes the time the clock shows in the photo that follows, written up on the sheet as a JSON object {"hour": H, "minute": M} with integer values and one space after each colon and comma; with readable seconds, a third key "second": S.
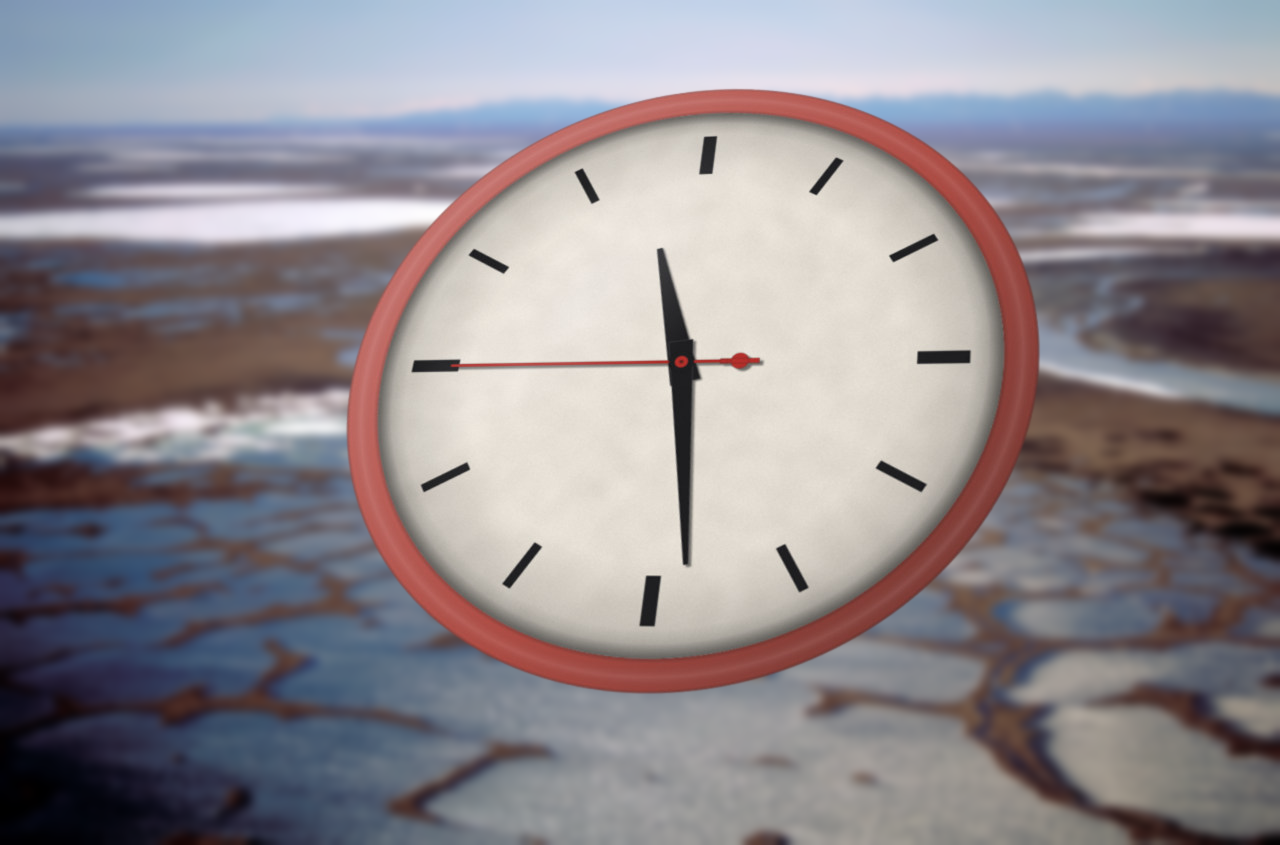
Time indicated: {"hour": 11, "minute": 28, "second": 45}
